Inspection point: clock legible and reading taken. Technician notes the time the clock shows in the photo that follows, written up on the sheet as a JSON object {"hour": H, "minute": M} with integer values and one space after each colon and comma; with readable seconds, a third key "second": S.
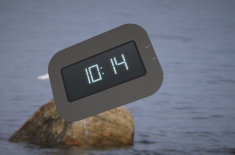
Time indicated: {"hour": 10, "minute": 14}
